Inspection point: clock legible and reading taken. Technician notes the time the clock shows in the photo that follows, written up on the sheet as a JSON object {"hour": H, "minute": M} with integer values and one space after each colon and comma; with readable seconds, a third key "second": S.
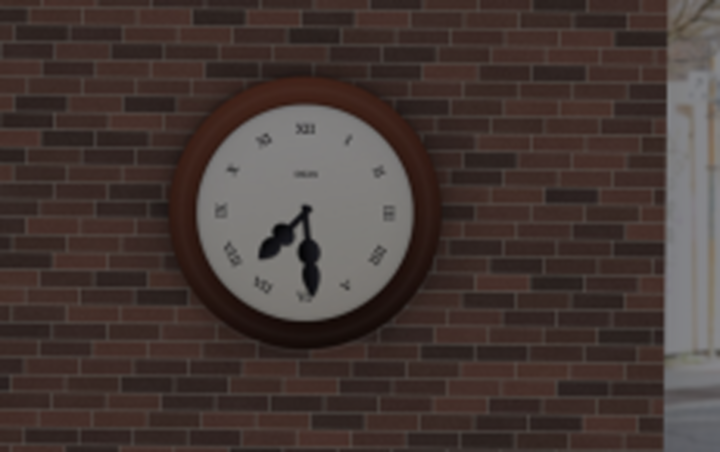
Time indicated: {"hour": 7, "minute": 29}
